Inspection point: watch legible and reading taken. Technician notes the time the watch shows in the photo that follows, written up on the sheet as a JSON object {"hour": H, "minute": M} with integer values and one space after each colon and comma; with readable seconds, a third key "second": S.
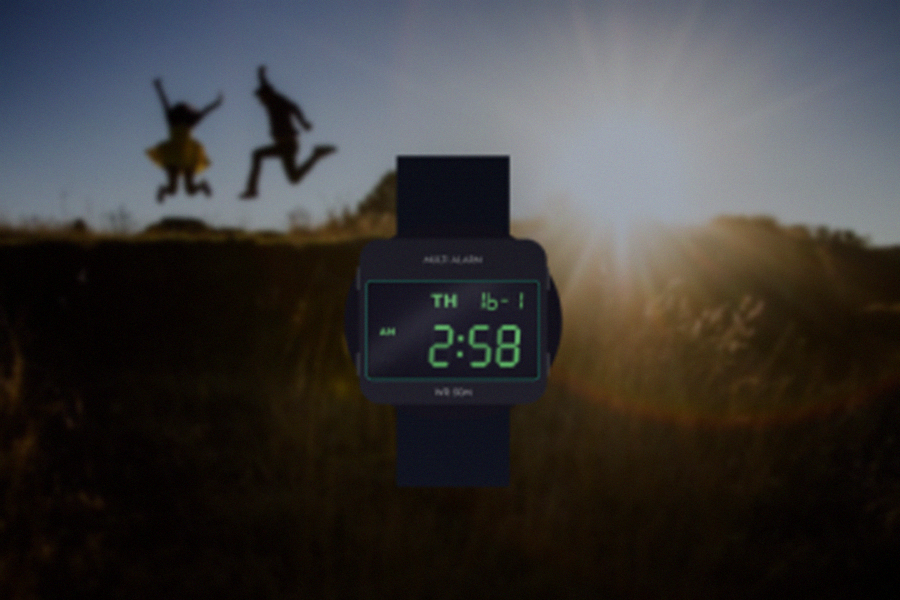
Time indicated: {"hour": 2, "minute": 58}
